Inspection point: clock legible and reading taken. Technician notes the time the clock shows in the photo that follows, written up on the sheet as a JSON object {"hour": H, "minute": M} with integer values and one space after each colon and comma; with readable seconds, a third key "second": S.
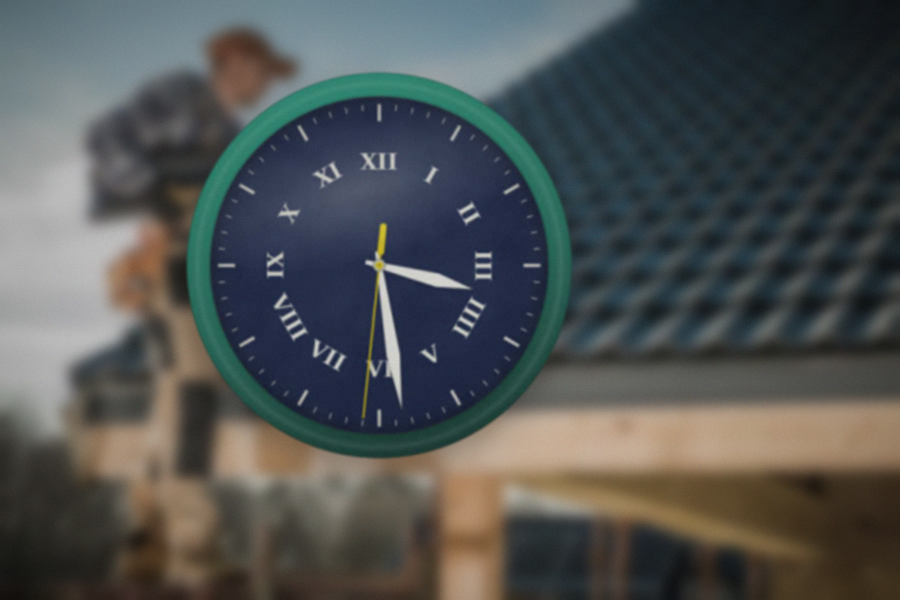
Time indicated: {"hour": 3, "minute": 28, "second": 31}
